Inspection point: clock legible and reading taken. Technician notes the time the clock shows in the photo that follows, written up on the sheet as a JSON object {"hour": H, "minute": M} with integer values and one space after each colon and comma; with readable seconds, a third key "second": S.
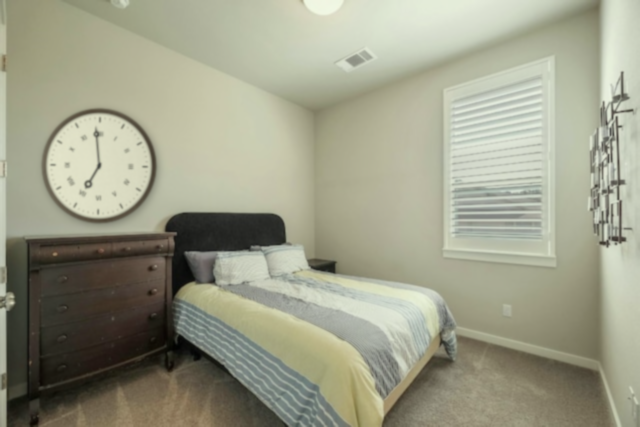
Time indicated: {"hour": 6, "minute": 59}
